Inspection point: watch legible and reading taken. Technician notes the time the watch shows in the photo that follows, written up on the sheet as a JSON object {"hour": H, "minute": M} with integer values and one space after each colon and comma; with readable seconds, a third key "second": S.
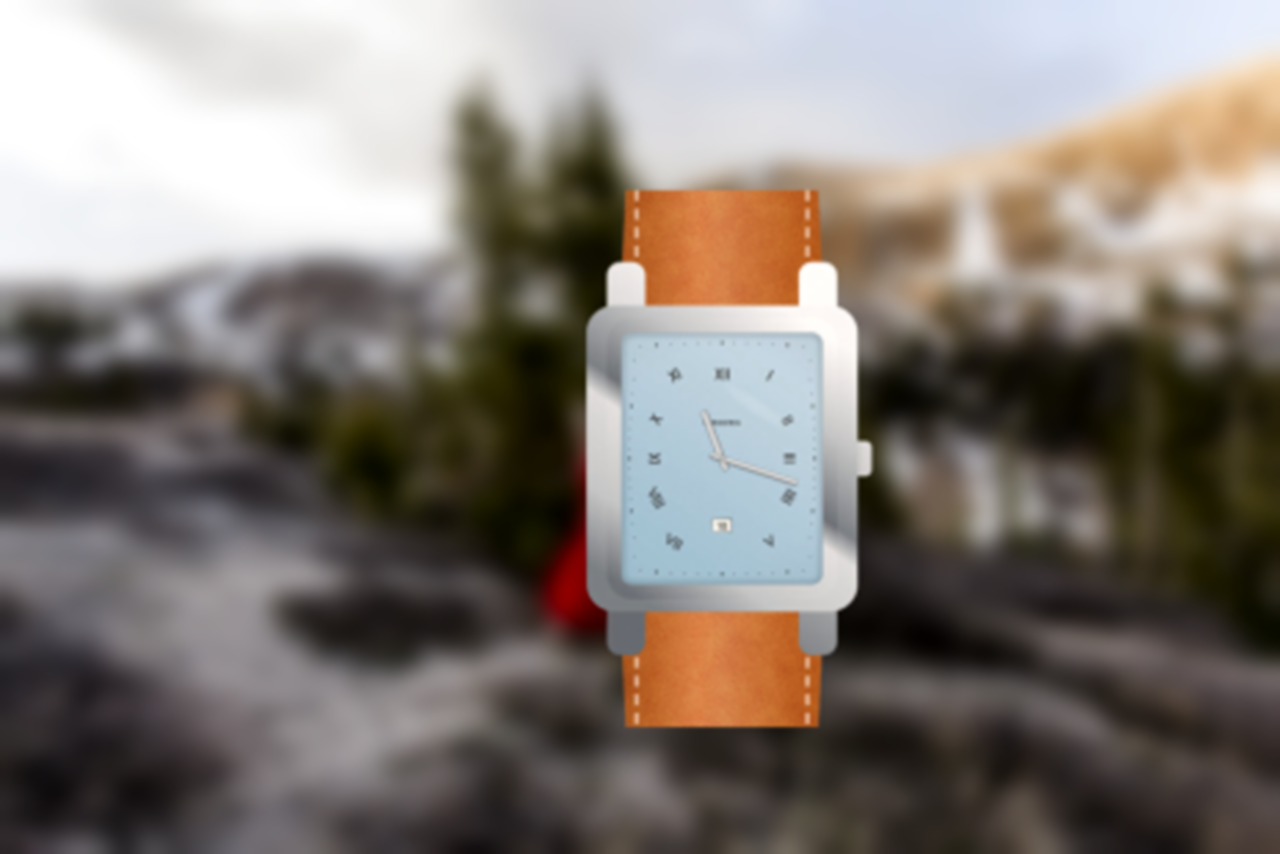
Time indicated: {"hour": 11, "minute": 18}
